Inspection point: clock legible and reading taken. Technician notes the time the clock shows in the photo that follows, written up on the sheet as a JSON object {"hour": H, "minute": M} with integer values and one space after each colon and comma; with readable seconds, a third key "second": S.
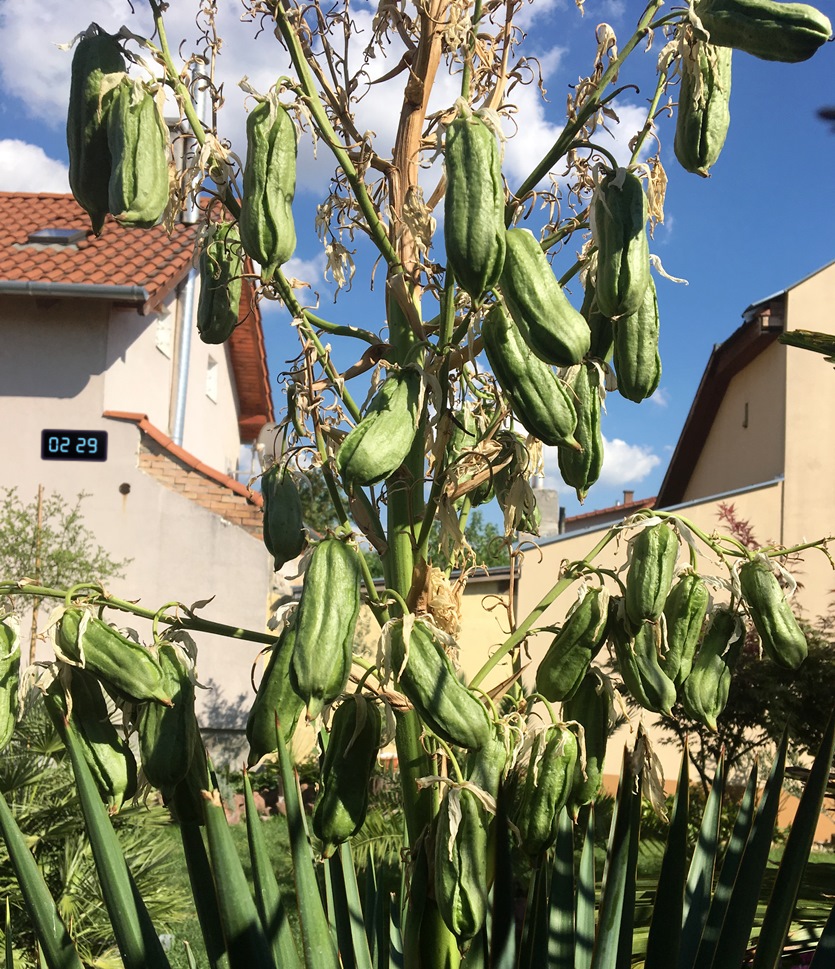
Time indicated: {"hour": 2, "minute": 29}
